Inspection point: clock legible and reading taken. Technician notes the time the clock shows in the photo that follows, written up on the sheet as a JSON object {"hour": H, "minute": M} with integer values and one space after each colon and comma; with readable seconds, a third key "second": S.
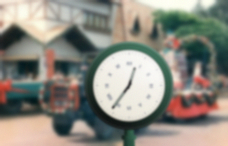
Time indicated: {"hour": 12, "minute": 36}
